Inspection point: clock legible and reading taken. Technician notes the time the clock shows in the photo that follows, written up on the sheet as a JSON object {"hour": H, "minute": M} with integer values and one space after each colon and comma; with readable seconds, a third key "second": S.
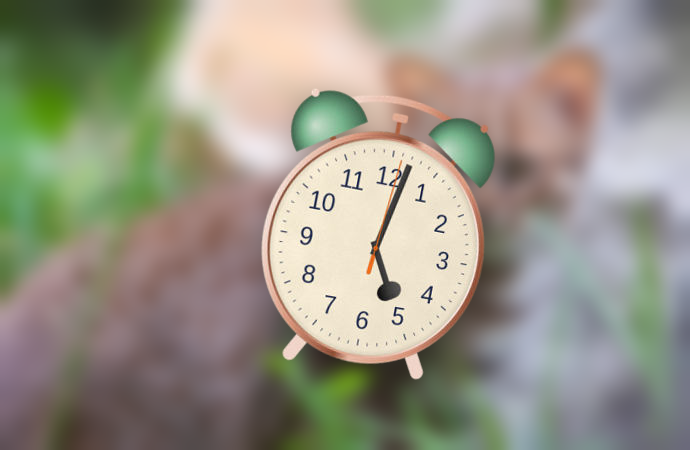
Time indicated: {"hour": 5, "minute": 2, "second": 1}
